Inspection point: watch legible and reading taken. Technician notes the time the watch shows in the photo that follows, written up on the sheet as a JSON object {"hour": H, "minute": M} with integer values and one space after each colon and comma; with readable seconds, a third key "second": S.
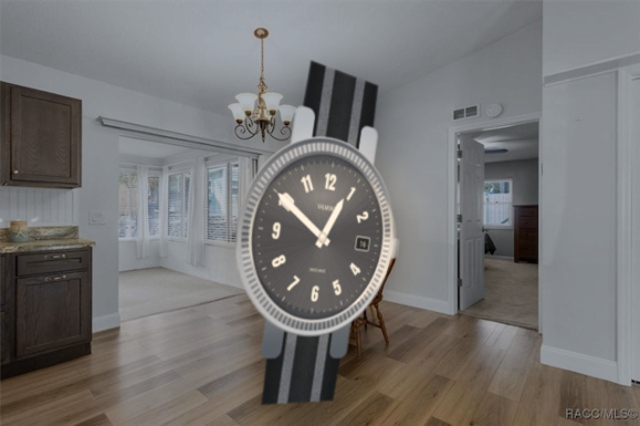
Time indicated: {"hour": 12, "minute": 50}
